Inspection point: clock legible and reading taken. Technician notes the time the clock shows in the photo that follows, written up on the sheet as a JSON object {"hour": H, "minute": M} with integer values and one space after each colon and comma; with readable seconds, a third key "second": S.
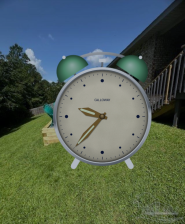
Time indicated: {"hour": 9, "minute": 37}
